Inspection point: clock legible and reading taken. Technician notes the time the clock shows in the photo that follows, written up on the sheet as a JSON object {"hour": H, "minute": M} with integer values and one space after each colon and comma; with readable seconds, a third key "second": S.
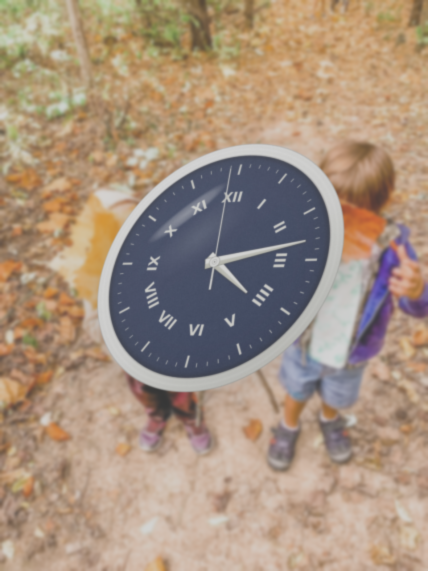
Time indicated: {"hour": 4, "minute": 12, "second": 59}
